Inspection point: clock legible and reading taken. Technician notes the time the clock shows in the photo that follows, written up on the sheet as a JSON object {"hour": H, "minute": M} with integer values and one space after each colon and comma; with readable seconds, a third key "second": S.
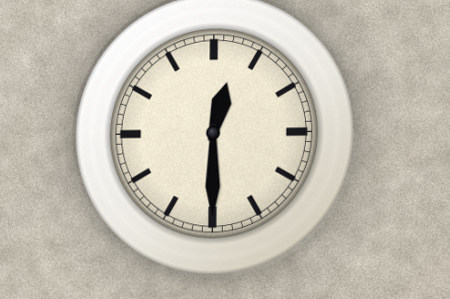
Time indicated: {"hour": 12, "minute": 30}
